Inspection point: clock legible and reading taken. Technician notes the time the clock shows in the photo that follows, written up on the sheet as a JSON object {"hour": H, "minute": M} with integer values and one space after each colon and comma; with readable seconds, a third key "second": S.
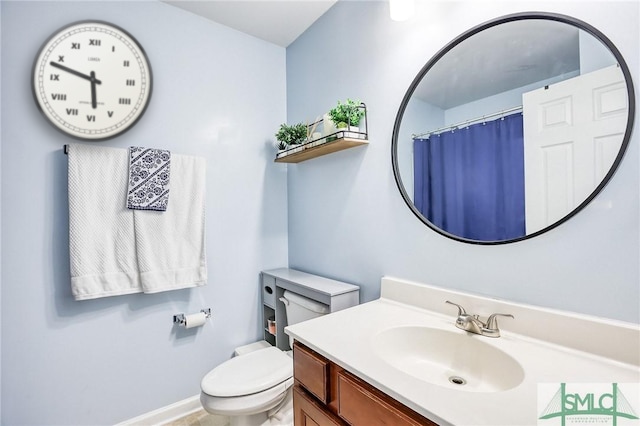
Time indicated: {"hour": 5, "minute": 48}
